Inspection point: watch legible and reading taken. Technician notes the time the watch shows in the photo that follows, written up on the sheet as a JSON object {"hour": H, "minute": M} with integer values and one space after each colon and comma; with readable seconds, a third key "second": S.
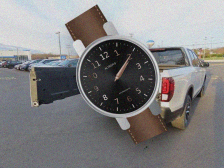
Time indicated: {"hour": 2, "minute": 10}
